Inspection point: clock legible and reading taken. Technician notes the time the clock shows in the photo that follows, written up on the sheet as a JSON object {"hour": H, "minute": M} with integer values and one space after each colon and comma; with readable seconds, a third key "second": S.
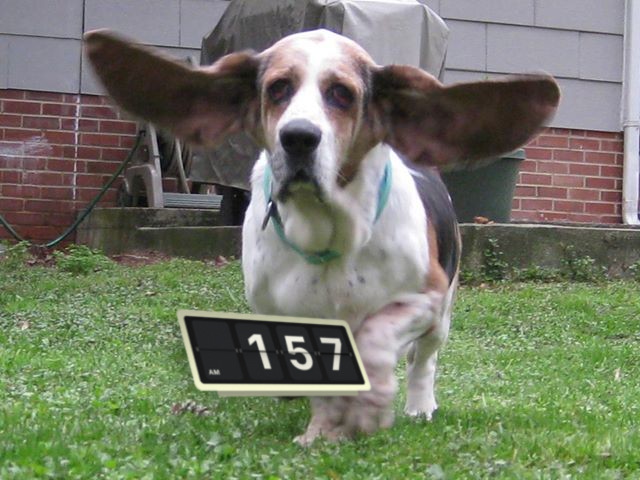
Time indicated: {"hour": 1, "minute": 57}
